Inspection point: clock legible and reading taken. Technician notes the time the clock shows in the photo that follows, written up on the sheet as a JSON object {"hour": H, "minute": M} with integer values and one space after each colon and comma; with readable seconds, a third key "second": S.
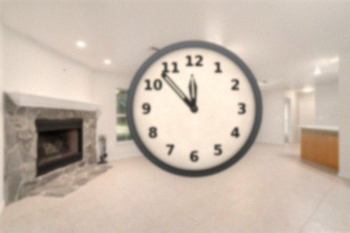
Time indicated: {"hour": 11, "minute": 53}
